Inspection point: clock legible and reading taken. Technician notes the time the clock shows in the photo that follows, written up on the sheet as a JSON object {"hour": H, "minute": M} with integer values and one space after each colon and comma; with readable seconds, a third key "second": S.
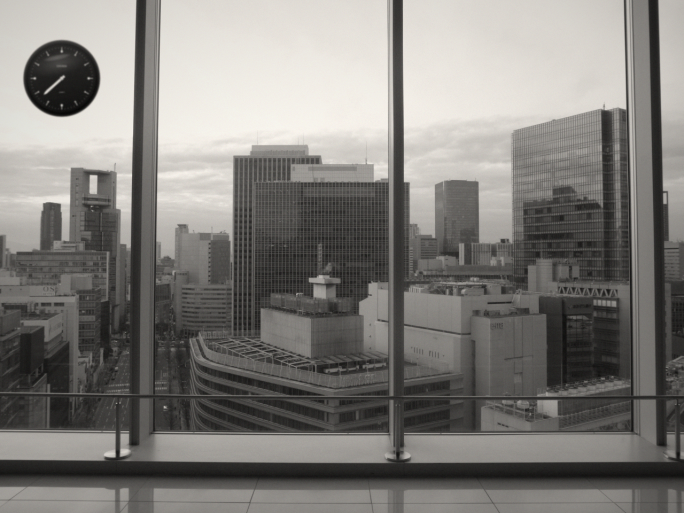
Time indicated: {"hour": 7, "minute": 38}
